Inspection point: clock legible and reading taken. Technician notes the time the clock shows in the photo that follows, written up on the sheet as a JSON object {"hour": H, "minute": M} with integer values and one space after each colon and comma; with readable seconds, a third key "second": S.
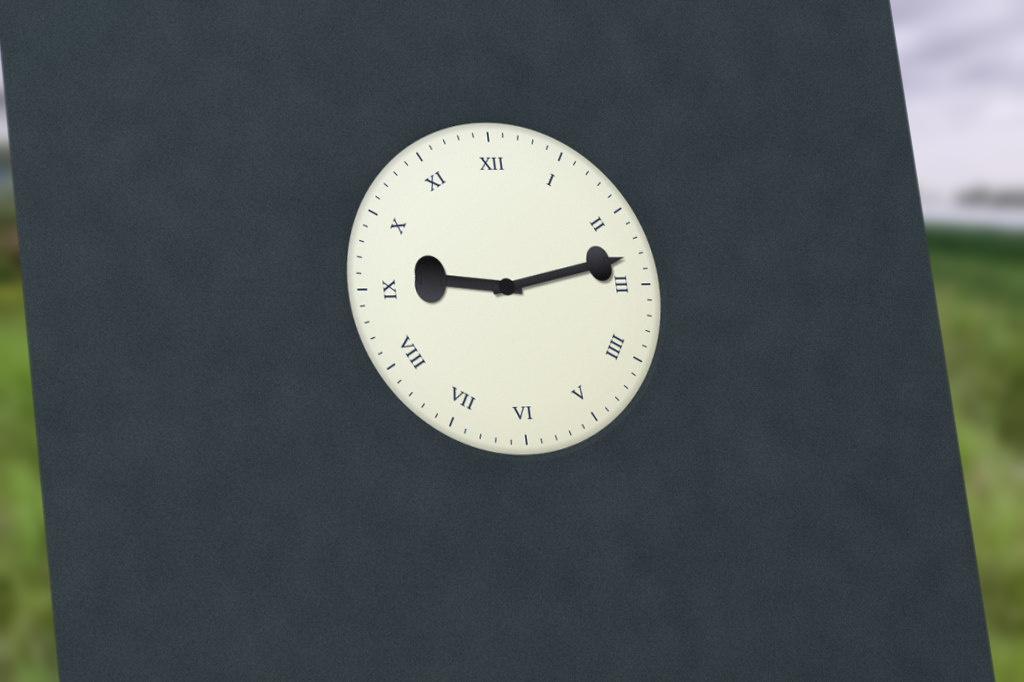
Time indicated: {"hour": 9, "minute": 13}
